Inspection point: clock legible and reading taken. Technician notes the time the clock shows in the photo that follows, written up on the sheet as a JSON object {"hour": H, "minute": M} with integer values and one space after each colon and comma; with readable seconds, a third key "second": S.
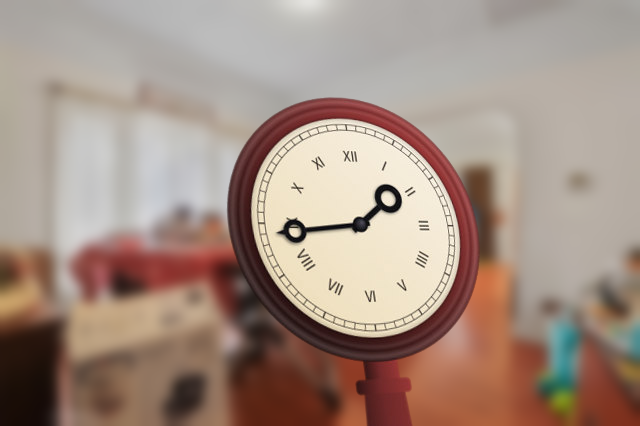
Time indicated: {"hour": 1, "minute": 44}
